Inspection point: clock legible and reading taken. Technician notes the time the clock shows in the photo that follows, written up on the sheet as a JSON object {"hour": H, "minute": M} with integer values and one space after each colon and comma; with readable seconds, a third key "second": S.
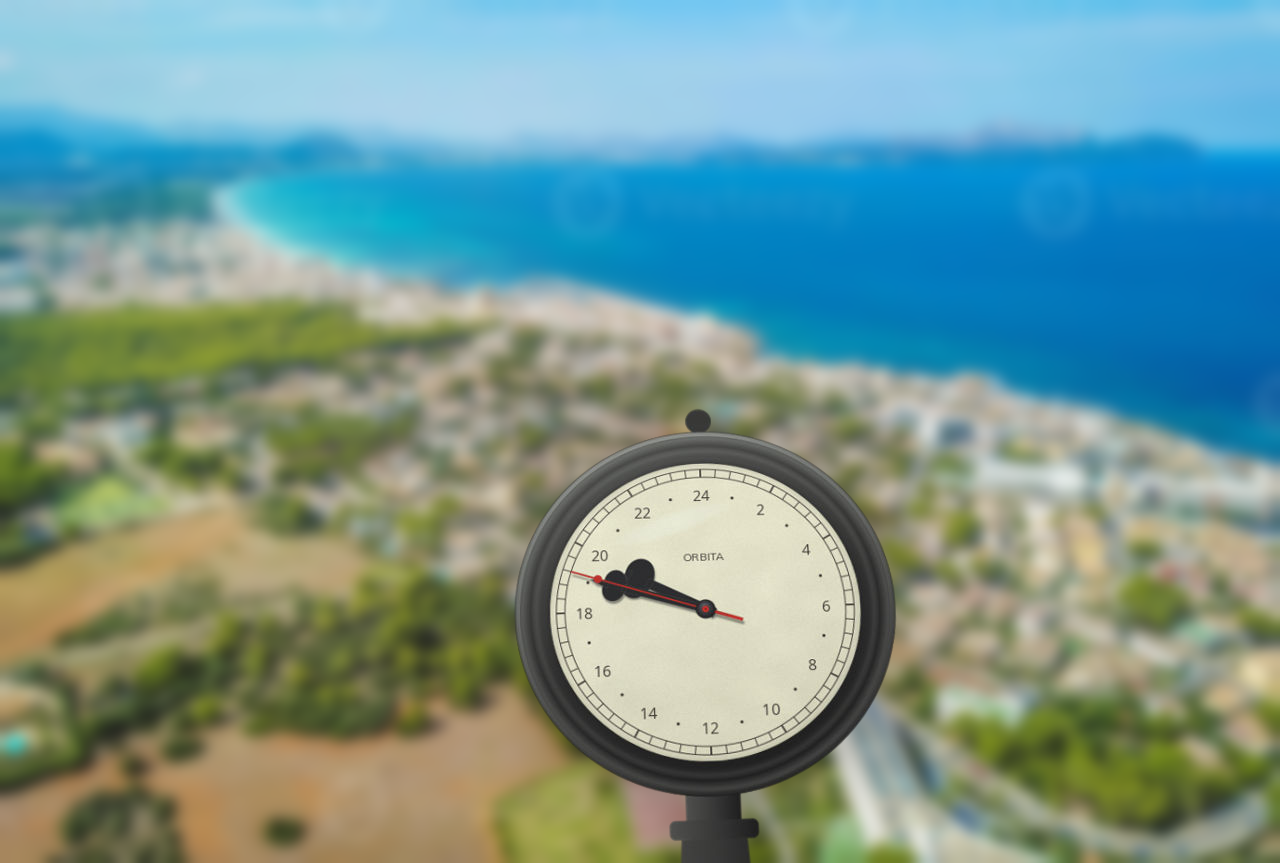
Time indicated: {"hour": 19, "minute": 47, "second": 48}
